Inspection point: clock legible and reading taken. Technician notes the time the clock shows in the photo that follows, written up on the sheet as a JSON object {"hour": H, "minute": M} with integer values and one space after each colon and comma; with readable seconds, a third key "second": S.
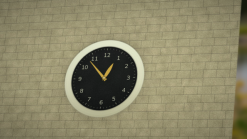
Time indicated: {"hour": 12, "minute": 53}
